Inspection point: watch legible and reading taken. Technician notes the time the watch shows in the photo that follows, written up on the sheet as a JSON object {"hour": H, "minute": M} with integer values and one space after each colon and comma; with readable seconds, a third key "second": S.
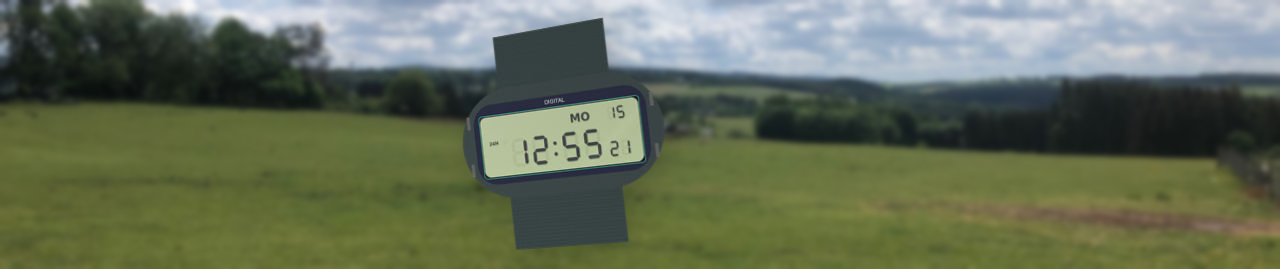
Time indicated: {"hour": 12, "minute": 55, "second": 21}
